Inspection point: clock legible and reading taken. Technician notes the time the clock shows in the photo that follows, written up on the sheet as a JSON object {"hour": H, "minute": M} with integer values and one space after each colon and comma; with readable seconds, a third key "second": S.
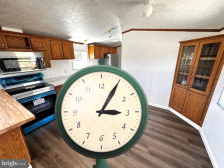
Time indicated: {"hour": 3, "minute": 5}
